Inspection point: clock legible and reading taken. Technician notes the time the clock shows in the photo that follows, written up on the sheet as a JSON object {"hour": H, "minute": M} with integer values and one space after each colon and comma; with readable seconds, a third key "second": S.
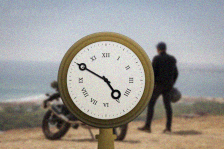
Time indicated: {"hour": 4, "minute": 50}
